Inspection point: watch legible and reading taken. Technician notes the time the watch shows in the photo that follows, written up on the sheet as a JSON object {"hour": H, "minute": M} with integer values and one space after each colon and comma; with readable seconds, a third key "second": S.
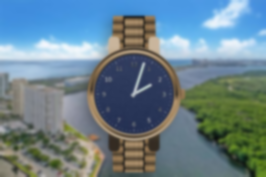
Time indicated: {"hour": 2, "minute": 3}
